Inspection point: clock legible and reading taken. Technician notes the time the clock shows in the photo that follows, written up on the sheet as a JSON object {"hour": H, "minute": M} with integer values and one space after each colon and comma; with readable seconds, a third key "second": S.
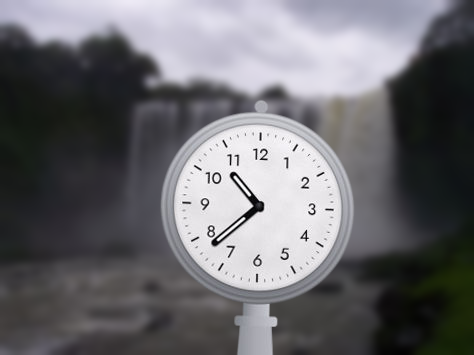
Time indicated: {"hour": 10, "minute": 38}
